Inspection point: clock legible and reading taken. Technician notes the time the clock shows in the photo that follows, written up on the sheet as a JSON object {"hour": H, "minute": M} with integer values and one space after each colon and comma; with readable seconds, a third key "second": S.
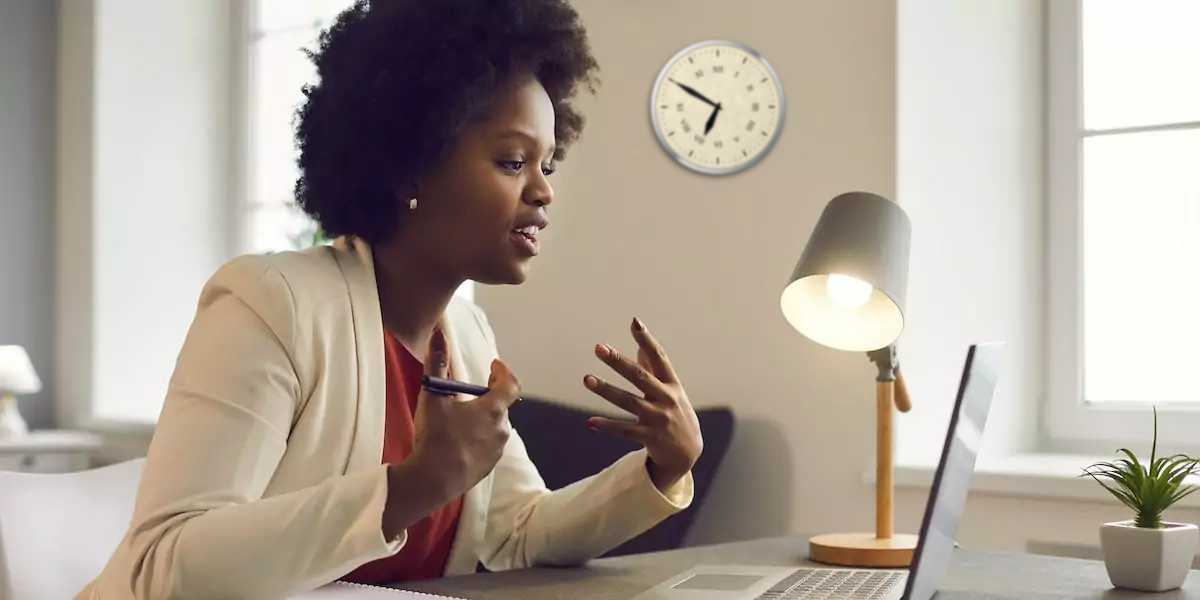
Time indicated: {"hour": 6, "minute": 50}
